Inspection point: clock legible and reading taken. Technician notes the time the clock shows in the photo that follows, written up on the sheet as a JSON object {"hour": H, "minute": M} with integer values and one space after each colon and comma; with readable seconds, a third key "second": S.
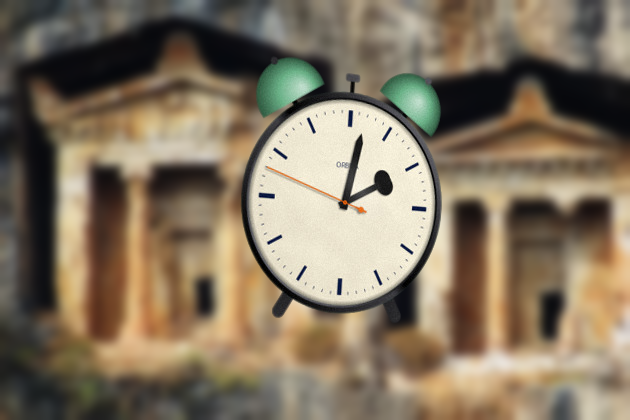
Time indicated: {"hour": 2, "minute": 1, "second": 48}
